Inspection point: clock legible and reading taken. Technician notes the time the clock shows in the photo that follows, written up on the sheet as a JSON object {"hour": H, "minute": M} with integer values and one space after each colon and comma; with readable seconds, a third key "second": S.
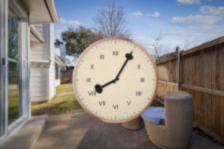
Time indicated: {"hour": 8, "minute": 5}
